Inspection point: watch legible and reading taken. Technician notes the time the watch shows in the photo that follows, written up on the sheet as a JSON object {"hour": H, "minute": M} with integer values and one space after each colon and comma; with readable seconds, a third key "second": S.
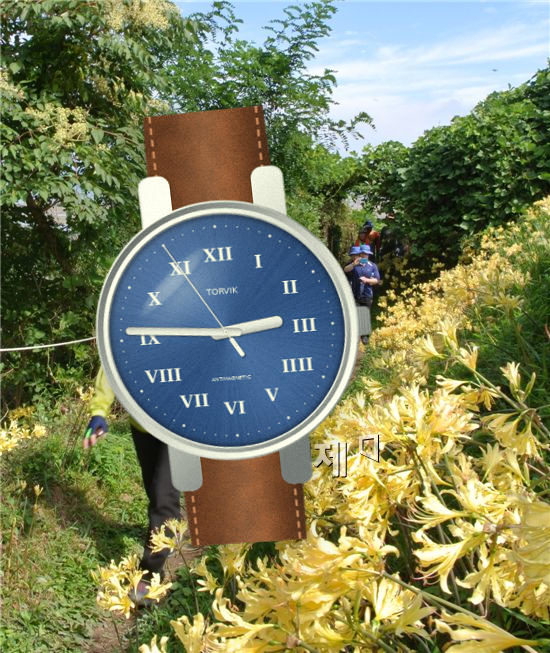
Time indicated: {"hour": 2, "minute": 45, "second": 55}
